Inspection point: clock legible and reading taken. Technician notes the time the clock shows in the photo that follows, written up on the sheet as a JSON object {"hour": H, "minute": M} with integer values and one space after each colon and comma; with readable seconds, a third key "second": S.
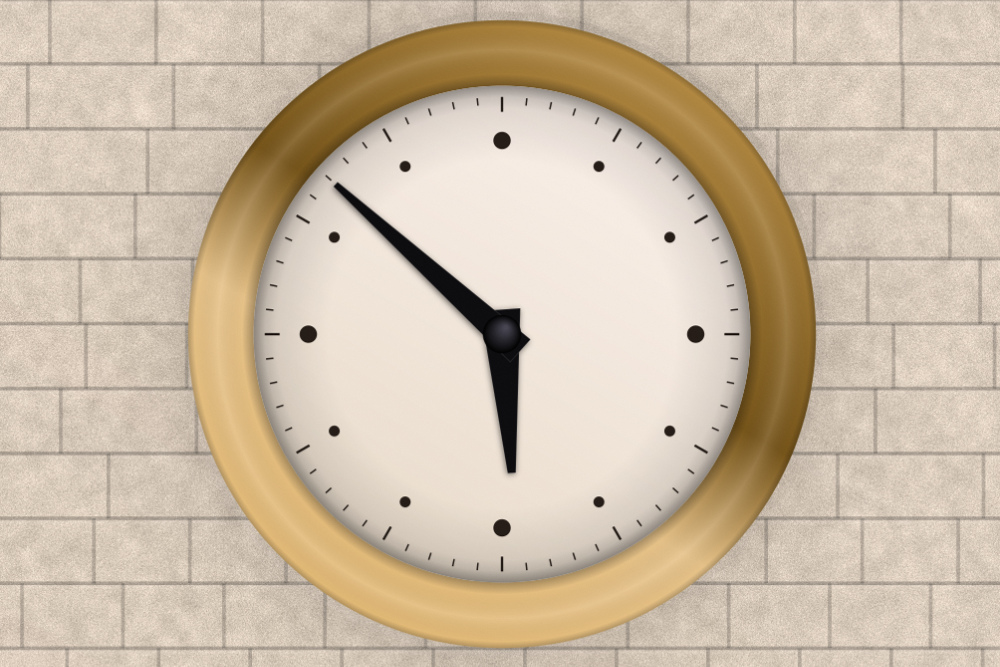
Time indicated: {"hour": 5, "minute": 52}
